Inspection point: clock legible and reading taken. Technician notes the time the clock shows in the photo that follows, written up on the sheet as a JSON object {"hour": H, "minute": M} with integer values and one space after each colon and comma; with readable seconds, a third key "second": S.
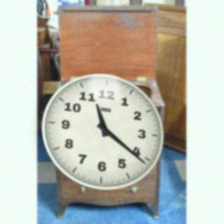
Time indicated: {"hour": 11, "minute": 21}
